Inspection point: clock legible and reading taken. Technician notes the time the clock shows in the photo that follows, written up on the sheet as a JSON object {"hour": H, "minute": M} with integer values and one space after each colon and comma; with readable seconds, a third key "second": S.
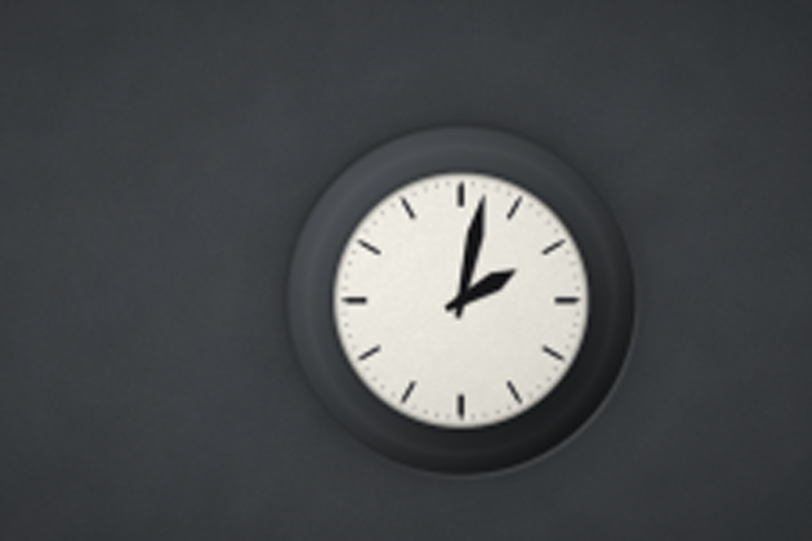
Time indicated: {"hour": 2, "minute": 2}
